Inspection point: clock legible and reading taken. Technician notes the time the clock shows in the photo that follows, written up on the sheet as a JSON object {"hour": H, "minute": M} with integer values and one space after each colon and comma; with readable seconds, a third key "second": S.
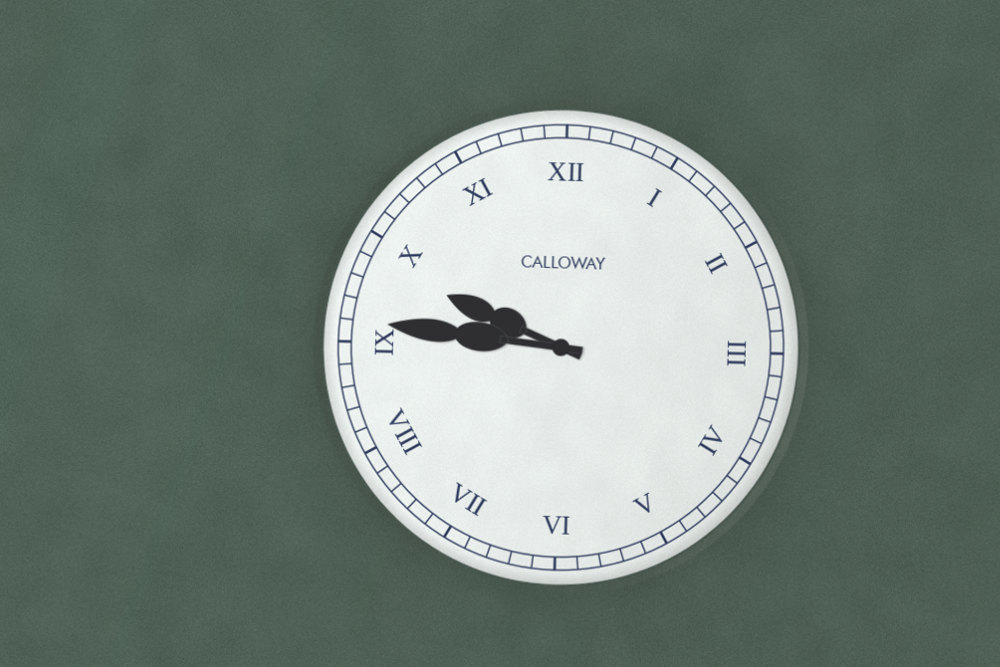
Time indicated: {"hour": 9, "minute": 46}
